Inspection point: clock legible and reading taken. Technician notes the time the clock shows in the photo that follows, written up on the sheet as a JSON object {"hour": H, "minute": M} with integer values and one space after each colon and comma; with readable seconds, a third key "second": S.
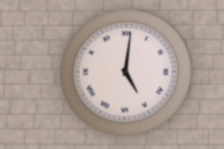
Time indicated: {"hour": 5, "minute": 1}
